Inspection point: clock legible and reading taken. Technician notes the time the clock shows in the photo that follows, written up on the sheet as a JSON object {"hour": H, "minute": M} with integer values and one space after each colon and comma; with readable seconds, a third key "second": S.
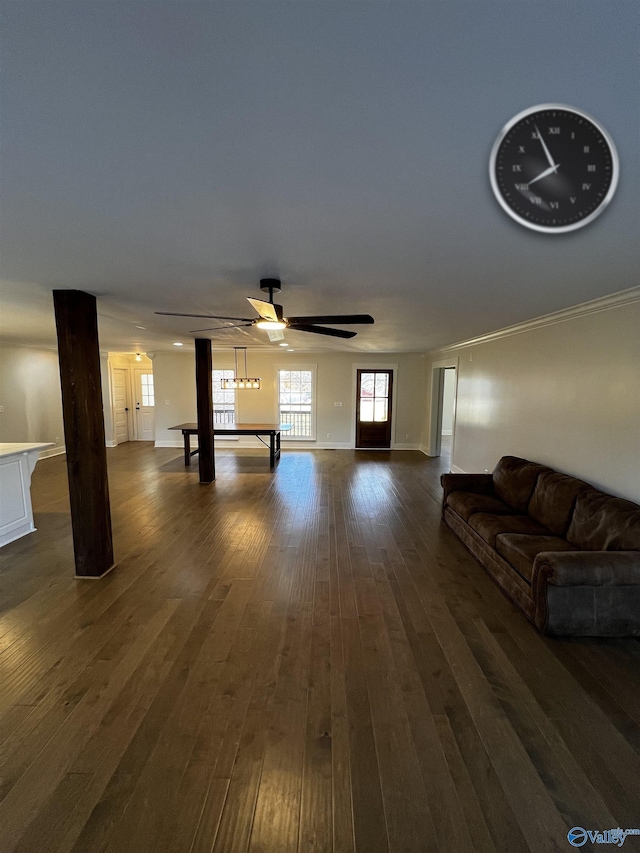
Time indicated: {"hour": 7, "minute": 56}
